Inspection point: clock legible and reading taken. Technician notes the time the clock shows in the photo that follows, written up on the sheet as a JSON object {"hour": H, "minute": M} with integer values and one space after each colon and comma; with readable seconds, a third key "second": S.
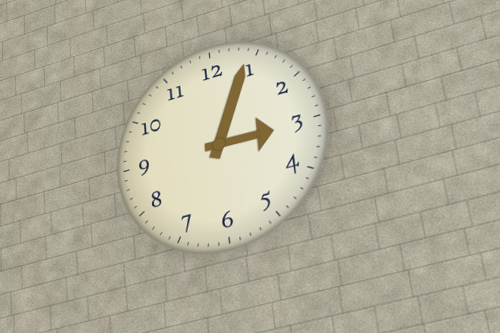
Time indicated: {"hour": 3, "minute": 4}
